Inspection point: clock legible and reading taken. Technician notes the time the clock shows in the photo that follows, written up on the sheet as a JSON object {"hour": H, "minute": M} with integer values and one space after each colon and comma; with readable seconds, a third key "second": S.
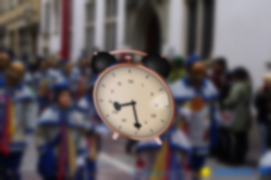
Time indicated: {"hour": 8, "minute": 29}
